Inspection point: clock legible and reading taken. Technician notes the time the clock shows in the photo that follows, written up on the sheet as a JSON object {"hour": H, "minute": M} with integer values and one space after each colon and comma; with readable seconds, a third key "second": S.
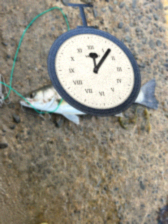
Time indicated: {"hour": 12, "minute": 7}
